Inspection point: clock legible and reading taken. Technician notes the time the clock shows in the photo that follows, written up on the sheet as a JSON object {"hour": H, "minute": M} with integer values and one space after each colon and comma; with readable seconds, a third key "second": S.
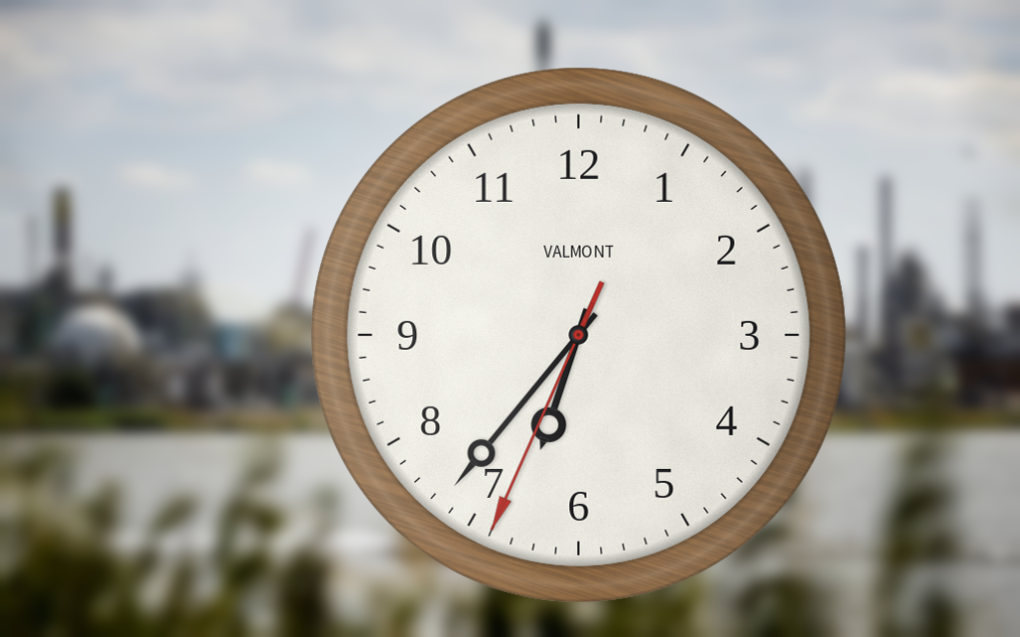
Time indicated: {"hour": 6, "minute": 36, "second": 34}
